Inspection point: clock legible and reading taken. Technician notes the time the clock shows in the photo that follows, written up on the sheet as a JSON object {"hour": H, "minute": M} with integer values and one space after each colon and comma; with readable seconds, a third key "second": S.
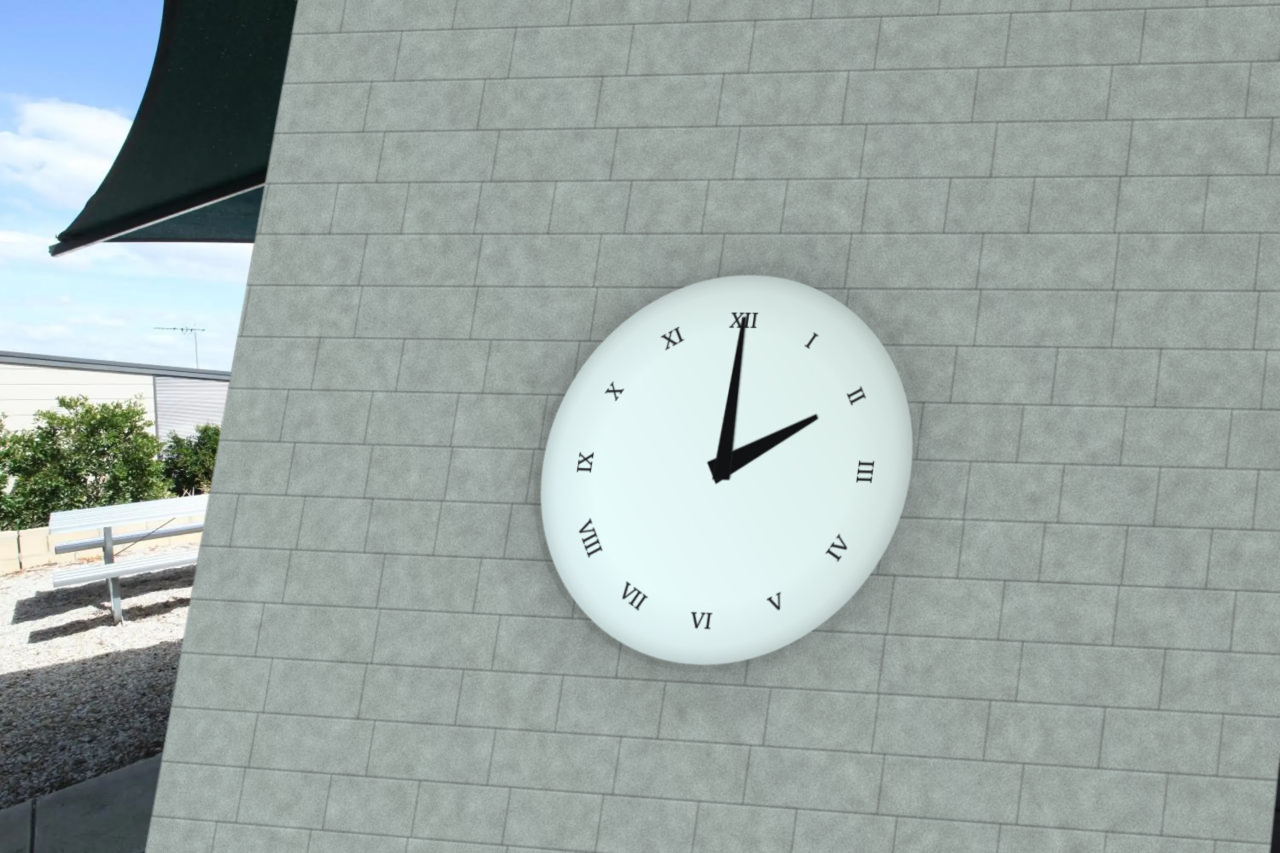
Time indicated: {"hour": 2, "minute": 0}
